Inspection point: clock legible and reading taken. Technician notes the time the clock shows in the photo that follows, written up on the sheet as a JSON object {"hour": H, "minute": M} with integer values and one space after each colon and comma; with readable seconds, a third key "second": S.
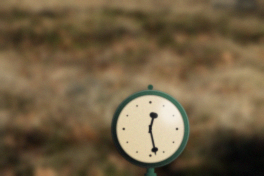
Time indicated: {"hour": 12, "minute": 28}
